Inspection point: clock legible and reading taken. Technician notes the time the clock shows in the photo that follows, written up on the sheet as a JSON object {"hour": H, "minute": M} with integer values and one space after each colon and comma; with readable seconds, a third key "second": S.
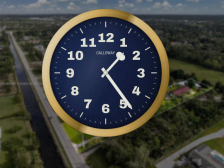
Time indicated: {"hour": 1, "minute": 24}
